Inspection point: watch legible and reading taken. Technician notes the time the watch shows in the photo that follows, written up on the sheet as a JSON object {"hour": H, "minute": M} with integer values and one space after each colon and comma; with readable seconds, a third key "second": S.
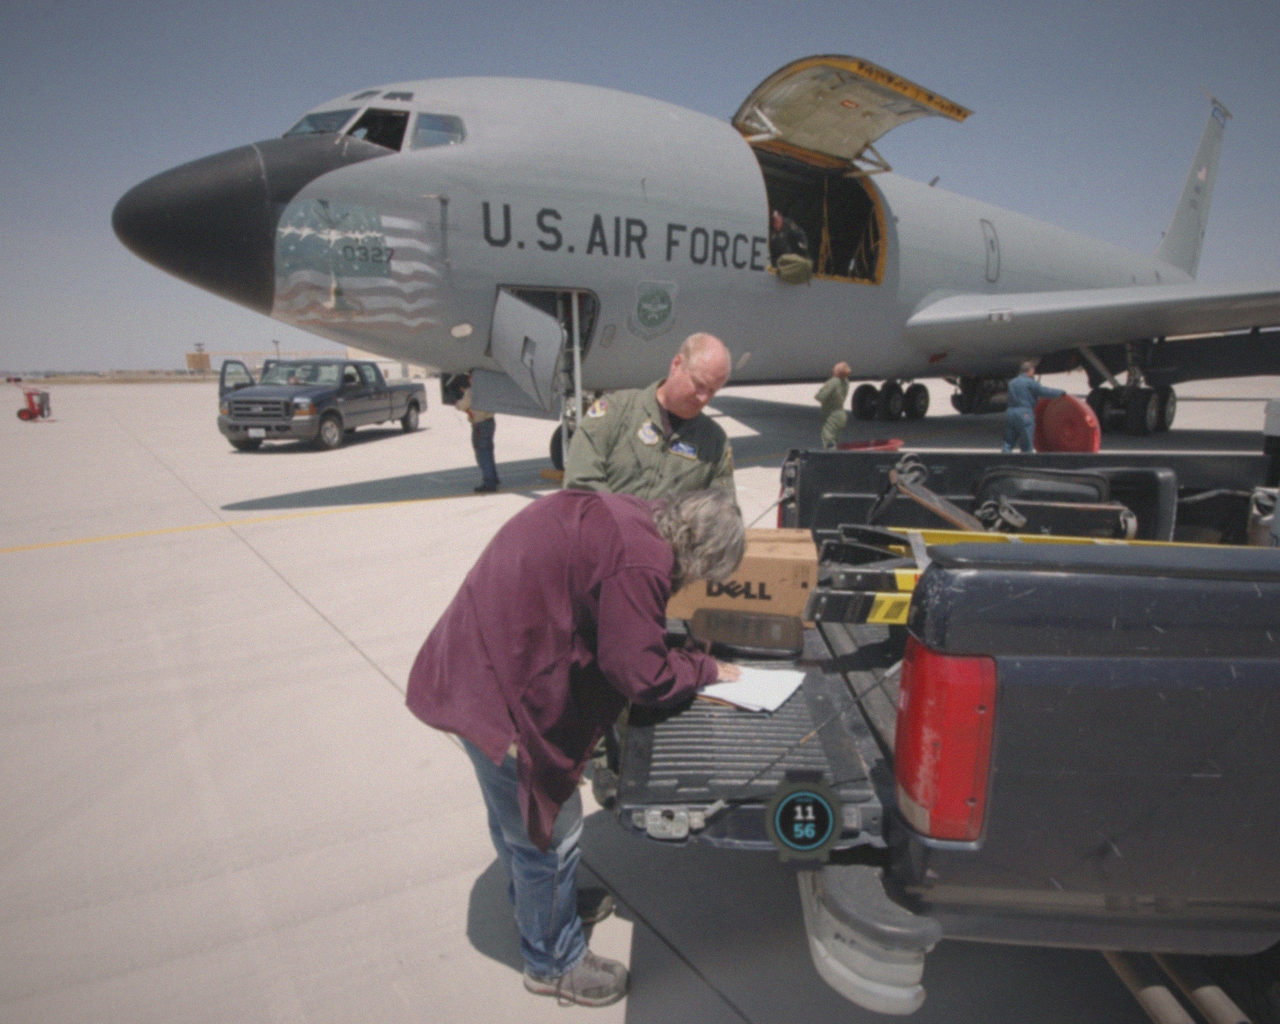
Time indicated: {"hour": 11, "minute": 56}
